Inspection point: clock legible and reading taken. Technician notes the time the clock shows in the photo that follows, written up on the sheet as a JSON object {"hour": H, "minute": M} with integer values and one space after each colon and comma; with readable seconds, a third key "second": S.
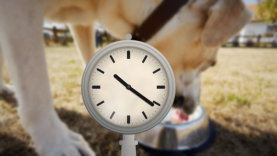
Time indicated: {"hour": 10, "minute": 21}
